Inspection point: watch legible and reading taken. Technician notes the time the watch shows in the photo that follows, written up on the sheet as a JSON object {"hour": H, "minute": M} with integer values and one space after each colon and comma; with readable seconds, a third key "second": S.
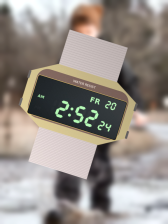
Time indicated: {"hour": 2, "minute": 52, "second": 24}
